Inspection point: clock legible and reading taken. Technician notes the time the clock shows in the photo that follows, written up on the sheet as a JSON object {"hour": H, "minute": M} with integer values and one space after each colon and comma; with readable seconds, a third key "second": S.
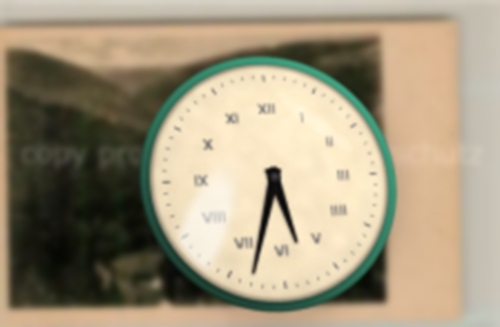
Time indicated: {"hour": 5, "minute": 33}
